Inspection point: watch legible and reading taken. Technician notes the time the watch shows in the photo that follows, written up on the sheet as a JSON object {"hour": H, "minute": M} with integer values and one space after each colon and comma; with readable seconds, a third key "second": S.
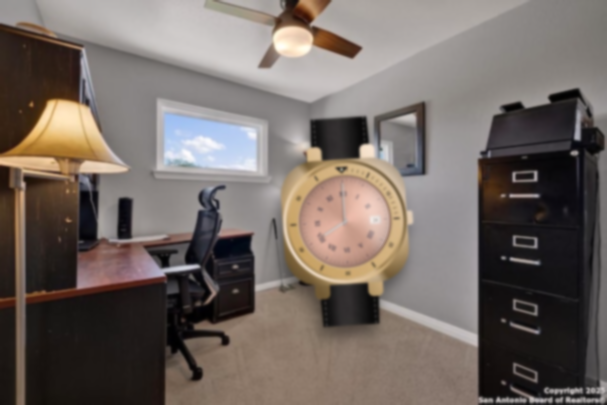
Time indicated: {"hour": 8, "minute": 0}
